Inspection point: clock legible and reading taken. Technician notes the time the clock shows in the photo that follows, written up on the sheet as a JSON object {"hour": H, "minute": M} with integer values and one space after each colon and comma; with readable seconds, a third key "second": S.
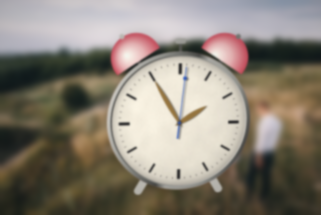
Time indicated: {"hour": 1, "minute": 55, "second": 1}
